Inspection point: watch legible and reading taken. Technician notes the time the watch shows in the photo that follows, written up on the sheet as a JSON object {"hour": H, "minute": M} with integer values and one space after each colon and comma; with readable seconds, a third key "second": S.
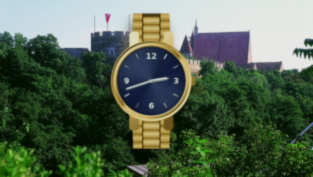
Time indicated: {"hour": 2, "minute": 42}
